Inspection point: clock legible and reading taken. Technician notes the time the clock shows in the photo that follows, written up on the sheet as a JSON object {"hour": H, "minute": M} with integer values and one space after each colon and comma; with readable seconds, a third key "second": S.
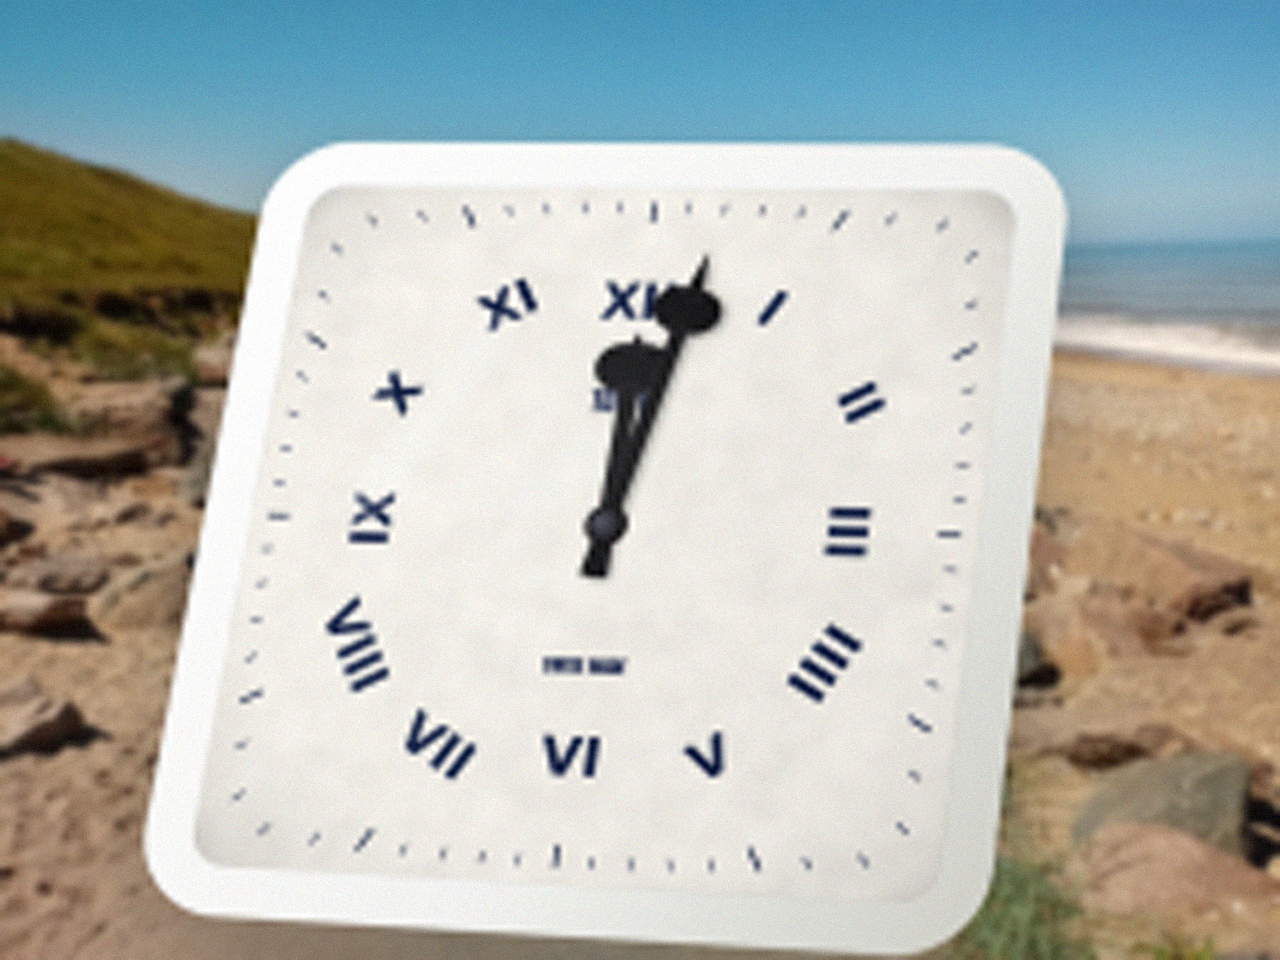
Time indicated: {"hour": 12, "minute": 2}
